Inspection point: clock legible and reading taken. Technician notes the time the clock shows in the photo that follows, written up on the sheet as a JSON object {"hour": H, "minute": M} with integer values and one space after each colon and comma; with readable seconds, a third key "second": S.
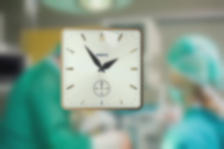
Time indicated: {"hour": 1, "minute": 54}
